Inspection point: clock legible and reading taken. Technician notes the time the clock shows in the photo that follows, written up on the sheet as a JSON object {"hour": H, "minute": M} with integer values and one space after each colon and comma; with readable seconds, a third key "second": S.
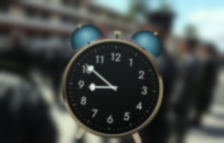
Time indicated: {"hour": 8, "minute": 51}
